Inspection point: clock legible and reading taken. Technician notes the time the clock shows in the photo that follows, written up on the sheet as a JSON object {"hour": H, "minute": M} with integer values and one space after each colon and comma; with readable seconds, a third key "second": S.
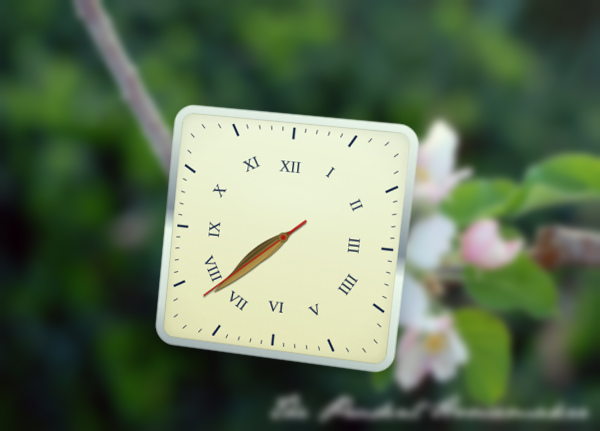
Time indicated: {"hour": 7, "minute": 37, "second": 38}
